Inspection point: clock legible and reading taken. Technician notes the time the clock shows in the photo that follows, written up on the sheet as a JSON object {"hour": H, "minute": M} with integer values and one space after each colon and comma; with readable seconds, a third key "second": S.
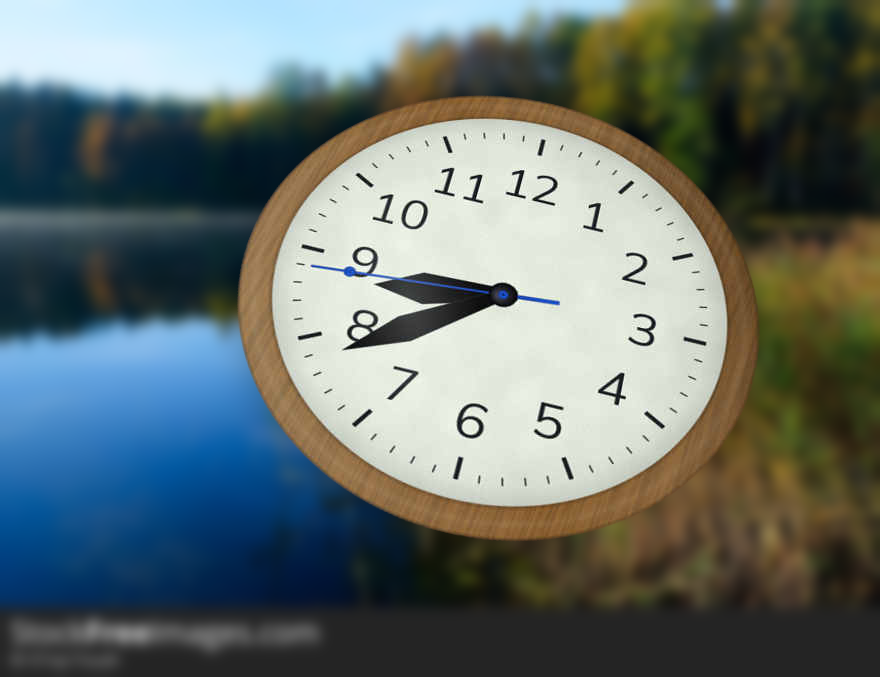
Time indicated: {"hour": 8, "minute": 38, "second": 44}
